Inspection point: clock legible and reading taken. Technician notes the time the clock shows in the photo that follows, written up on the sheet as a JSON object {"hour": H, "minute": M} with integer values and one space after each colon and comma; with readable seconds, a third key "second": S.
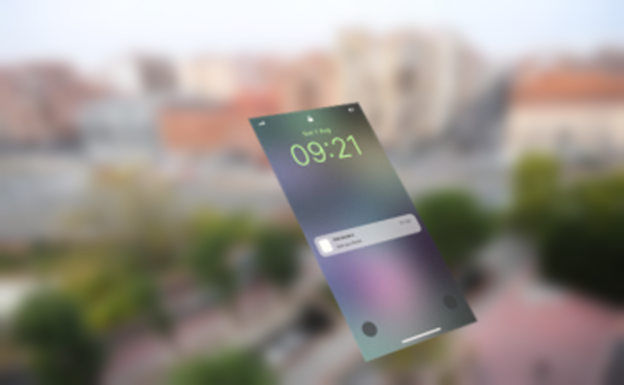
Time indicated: {"hour": 9, "minute": 21}
